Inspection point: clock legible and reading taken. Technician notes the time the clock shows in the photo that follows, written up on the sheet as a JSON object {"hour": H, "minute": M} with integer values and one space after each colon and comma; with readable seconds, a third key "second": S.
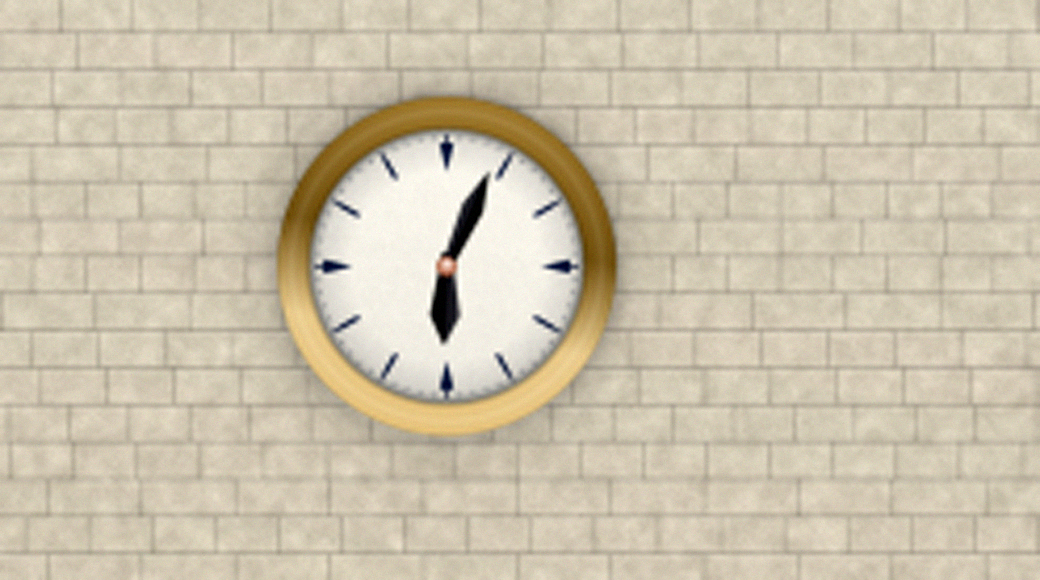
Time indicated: {"hour": 6, "minute": 4}
